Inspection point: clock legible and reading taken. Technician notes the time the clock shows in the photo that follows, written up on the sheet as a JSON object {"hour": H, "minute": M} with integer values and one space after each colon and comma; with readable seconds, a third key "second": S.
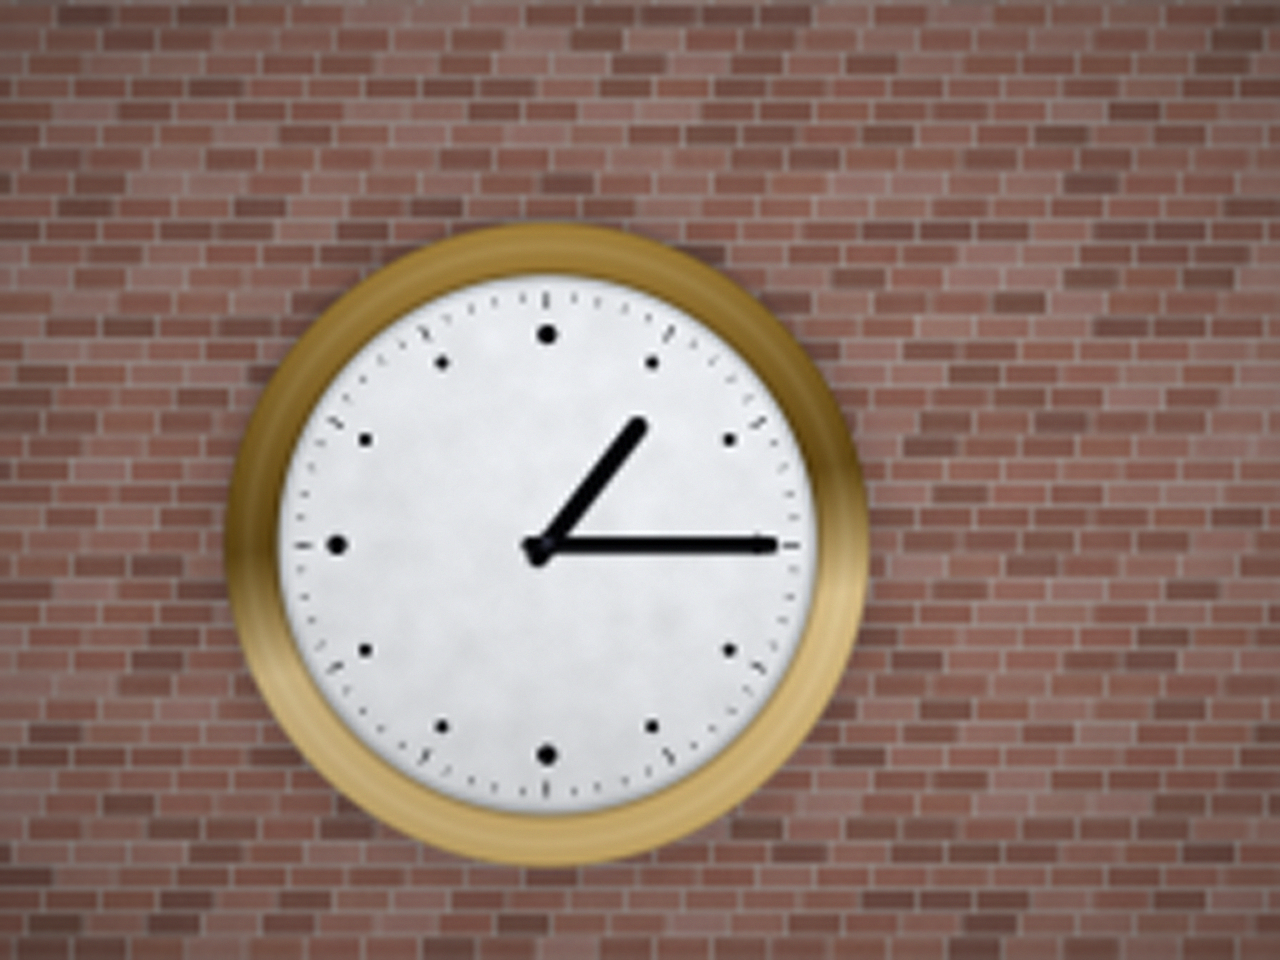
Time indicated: {"hour": 1, "minute": 15}
